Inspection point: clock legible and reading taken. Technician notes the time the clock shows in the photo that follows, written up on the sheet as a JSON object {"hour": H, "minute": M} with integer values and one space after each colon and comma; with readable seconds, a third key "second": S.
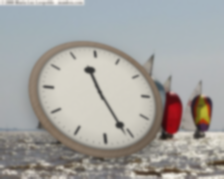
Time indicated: {"hour": 11, "minute": 26}
